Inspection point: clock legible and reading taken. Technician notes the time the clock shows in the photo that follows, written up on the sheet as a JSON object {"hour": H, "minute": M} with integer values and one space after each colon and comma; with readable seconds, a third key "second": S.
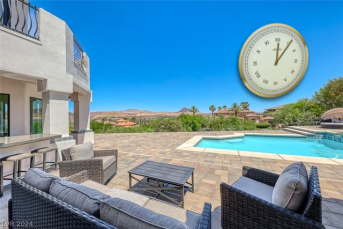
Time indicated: {"hour": 12, "minute": 6}
